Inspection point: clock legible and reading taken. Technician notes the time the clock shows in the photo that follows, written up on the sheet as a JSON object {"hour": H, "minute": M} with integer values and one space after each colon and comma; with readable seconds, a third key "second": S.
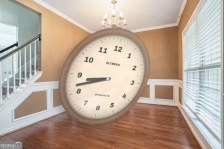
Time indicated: {"hour": 8, "minute": 42}
